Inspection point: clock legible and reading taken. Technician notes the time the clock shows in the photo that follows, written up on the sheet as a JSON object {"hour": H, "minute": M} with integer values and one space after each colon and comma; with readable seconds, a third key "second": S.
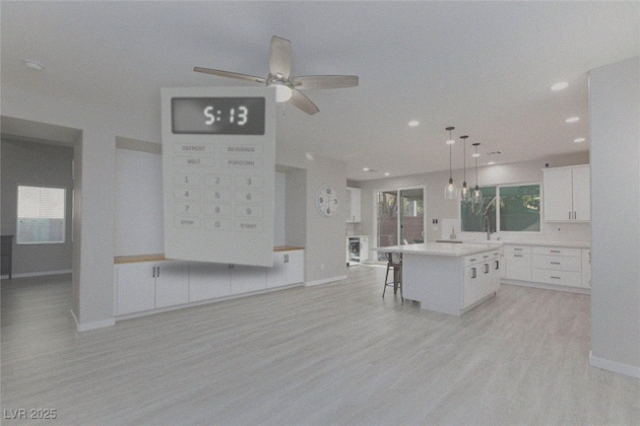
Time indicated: {"hour": 5, "minute": 13}
